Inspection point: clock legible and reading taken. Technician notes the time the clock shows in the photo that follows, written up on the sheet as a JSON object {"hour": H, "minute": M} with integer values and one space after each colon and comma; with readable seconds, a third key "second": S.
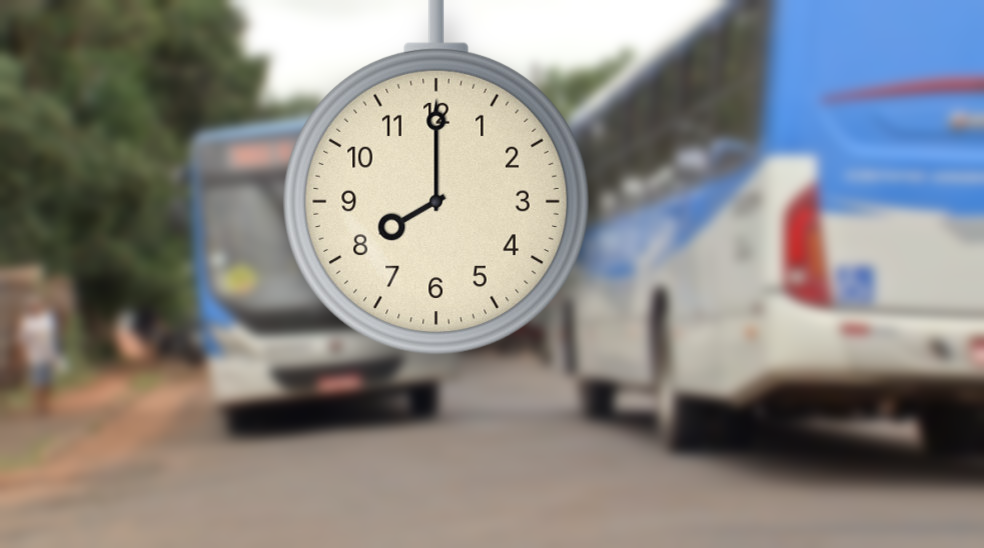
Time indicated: {"hour": 8, "minute": 0}
